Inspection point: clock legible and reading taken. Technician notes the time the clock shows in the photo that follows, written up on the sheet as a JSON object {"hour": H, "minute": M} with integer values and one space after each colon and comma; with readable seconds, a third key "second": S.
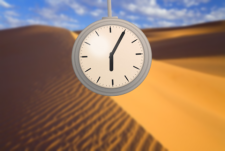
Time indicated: {"hour": 6, "minute": 5}
